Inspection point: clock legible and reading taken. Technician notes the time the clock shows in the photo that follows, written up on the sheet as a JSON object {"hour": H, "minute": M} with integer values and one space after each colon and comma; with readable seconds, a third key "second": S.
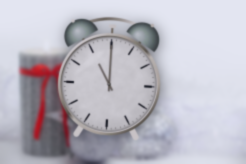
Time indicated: {"hour": 11, "minute": 0}
